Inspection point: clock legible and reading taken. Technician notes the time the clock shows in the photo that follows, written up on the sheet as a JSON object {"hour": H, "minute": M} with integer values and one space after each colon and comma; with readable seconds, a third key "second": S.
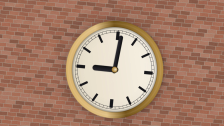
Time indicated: {"hour": 9, "minute": 1}
